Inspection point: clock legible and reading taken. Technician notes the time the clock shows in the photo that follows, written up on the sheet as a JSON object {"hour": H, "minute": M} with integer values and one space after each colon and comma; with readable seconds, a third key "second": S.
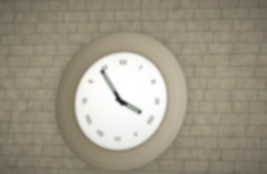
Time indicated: {"hour": 3, "minute": 54}
